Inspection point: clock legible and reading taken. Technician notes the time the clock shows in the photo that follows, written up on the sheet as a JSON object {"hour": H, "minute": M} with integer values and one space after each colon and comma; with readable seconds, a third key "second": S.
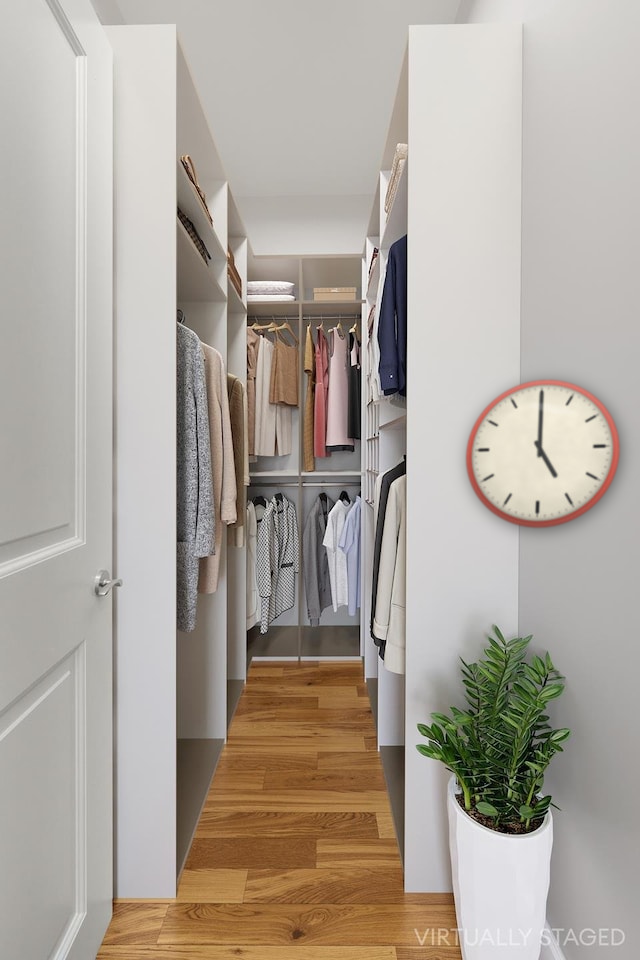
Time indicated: {"hour": 5, "minute": 0}
